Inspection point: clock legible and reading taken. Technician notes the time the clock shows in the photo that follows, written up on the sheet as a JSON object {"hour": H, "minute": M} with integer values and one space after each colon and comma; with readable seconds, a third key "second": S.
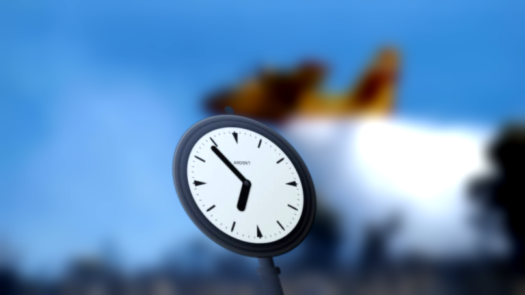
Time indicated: {"hour": 6, "minute": 54}
